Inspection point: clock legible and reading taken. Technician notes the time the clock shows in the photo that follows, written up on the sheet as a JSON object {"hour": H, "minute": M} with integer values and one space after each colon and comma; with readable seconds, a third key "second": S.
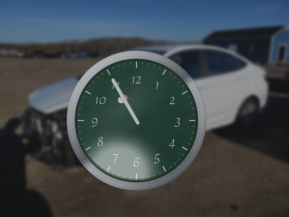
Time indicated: {"hour": 10, "minute": 55}
